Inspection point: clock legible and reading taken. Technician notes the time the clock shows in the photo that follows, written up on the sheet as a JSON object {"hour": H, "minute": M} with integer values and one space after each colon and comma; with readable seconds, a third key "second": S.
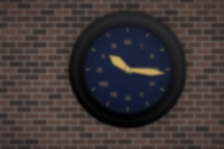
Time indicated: {"hour": 10, "minute": 16}
